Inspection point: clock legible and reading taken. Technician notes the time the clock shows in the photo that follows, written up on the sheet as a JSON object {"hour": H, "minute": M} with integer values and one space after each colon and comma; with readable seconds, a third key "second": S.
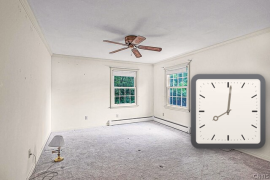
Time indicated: {"hour": 8, "minute": 1}
